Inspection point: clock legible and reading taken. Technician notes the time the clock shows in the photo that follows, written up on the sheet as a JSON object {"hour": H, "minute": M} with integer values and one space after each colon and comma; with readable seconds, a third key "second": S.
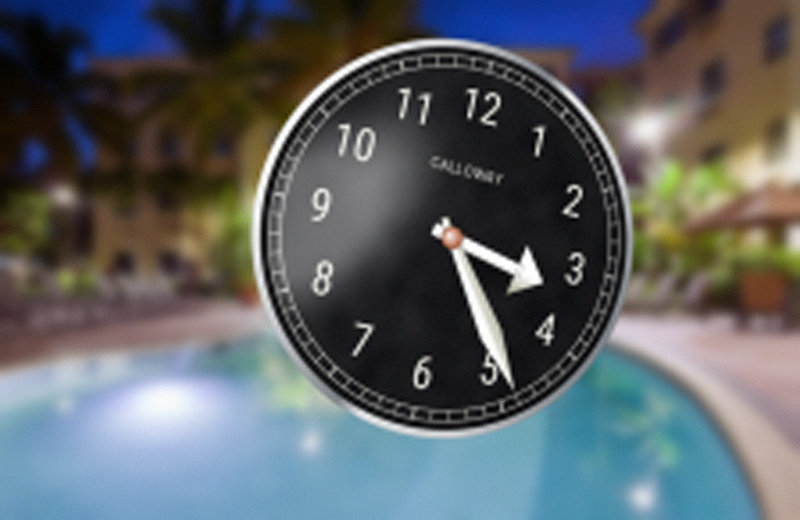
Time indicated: {"hour": 3, "minute": 24}
